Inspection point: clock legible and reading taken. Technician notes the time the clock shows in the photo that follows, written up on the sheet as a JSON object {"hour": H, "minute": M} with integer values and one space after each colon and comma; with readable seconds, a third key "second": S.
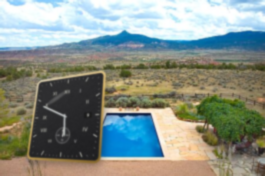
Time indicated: {"hour": 5, "minute": 49}
